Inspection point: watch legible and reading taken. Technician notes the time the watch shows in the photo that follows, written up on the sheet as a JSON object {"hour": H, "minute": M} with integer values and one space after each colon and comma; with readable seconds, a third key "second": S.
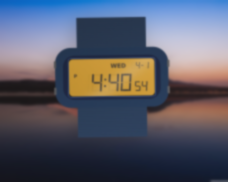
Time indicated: {"hour": 4, "minute": 40}
